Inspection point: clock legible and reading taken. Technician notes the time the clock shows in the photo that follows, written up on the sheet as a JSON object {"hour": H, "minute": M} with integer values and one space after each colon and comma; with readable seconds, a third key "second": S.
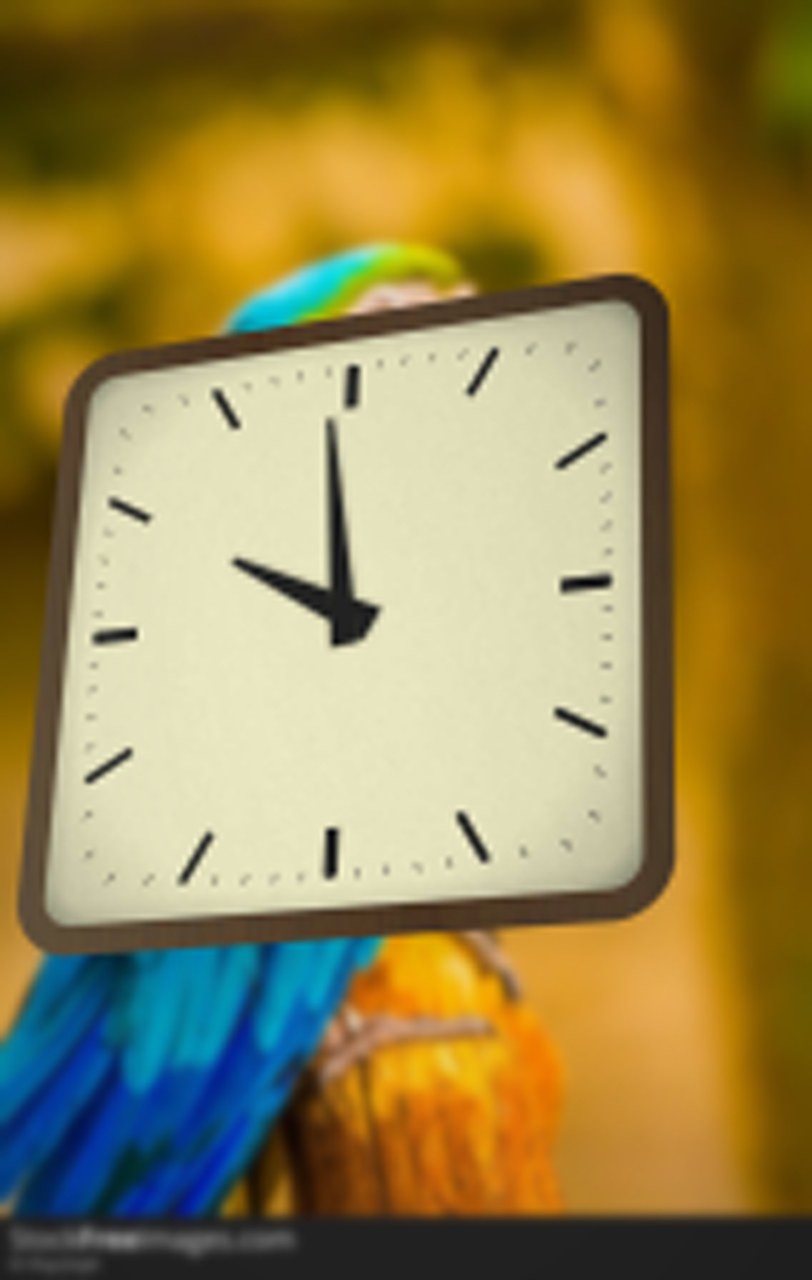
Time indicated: {"hour": 9, "minute": 59}
